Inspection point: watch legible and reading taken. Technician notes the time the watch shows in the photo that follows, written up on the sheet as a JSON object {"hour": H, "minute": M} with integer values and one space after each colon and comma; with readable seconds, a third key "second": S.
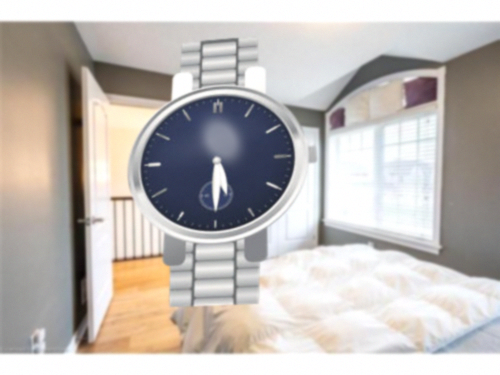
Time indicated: {"hour": 5, "minute": 30}
